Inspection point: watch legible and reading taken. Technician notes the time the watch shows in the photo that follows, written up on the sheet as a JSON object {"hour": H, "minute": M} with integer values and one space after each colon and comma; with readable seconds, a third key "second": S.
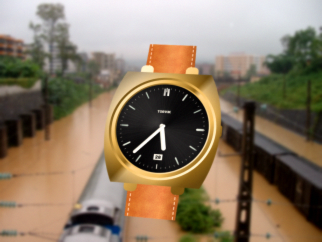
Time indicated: {"hour": 5, "minute": 37}
